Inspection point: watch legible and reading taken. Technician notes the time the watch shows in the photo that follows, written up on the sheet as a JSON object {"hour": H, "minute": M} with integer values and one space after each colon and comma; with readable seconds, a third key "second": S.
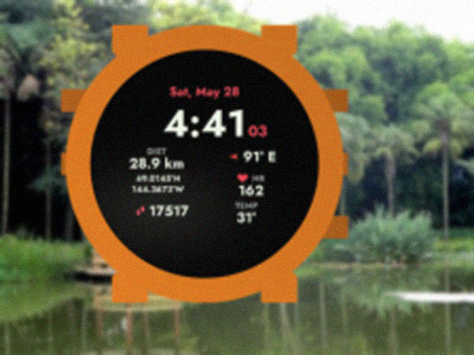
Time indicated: {"hour": 4, "minute": 41}
